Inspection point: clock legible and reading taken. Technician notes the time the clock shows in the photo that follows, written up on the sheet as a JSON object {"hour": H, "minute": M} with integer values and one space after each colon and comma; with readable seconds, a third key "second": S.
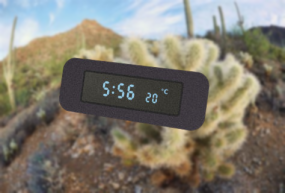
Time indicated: {"hour": 5, "minute": 56}
